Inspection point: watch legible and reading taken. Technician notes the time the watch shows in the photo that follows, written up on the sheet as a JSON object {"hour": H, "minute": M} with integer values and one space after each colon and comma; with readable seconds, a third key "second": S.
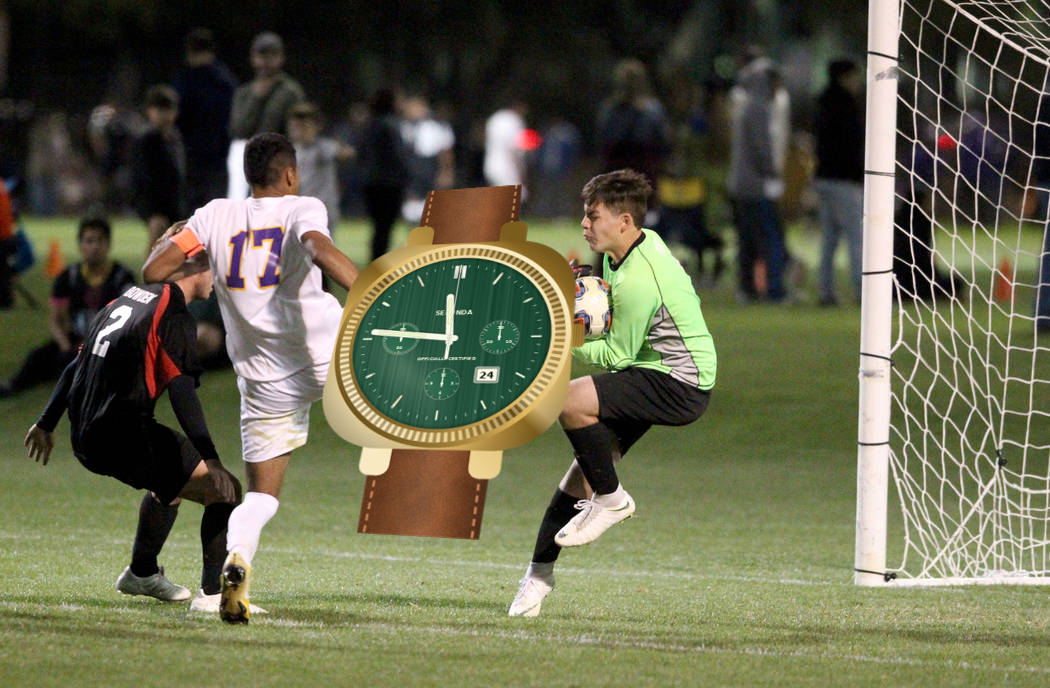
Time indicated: {"hour": 11, "minute": 46}
